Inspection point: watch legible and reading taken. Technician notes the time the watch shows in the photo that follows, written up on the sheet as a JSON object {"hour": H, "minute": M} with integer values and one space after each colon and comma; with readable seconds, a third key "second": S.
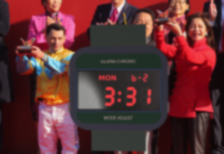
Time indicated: {"hour": 3, "minute": 31}
